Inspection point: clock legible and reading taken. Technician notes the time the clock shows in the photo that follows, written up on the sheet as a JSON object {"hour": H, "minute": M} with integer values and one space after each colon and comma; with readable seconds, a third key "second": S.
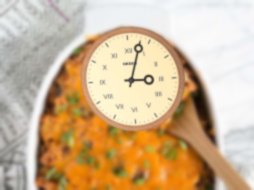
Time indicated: {"hour": 3, "minute": 3}
